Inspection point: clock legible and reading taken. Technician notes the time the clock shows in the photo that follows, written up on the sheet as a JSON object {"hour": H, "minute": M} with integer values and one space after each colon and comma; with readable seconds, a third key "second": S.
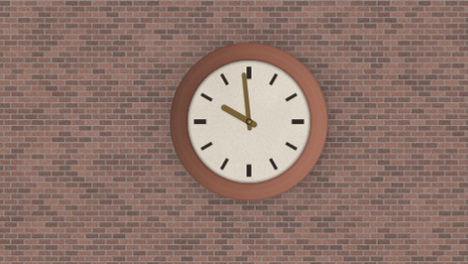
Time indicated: {"hour": 9, "minute": 59}
